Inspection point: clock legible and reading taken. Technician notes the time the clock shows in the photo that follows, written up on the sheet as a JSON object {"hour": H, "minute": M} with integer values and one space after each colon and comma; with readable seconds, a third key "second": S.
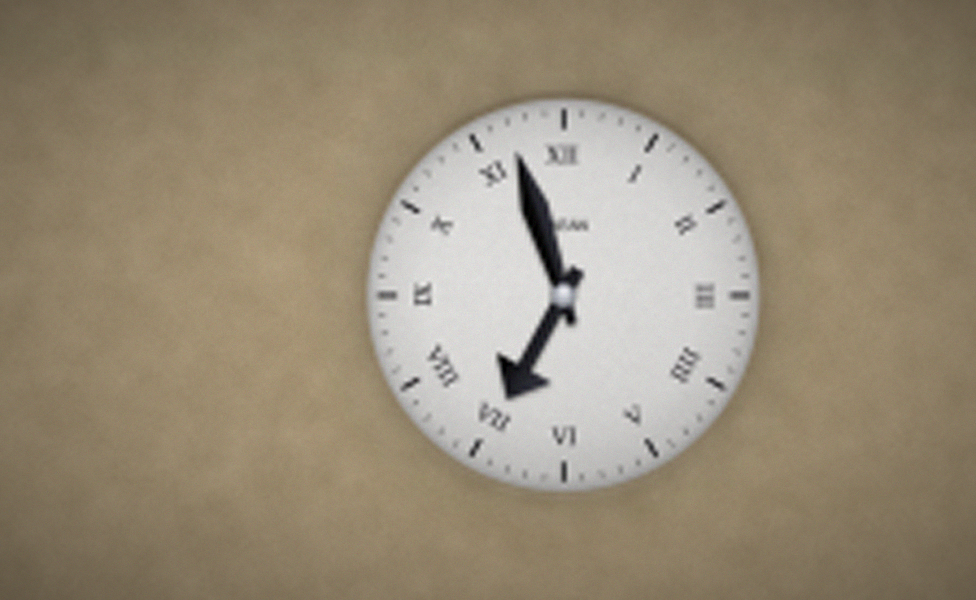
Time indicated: {"hour": 6, "minute": 57}
